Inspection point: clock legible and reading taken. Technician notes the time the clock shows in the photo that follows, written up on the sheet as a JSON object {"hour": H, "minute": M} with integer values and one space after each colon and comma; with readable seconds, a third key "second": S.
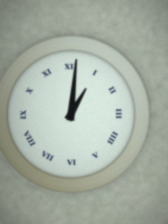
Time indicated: {"hour": 1, "minute": 1}
